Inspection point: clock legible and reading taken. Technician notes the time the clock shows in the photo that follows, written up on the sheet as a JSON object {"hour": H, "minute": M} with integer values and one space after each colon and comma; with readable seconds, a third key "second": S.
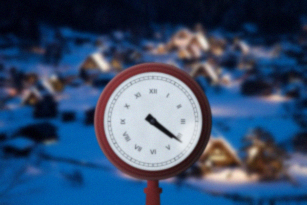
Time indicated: {"hour": 4, "minute": 21}
